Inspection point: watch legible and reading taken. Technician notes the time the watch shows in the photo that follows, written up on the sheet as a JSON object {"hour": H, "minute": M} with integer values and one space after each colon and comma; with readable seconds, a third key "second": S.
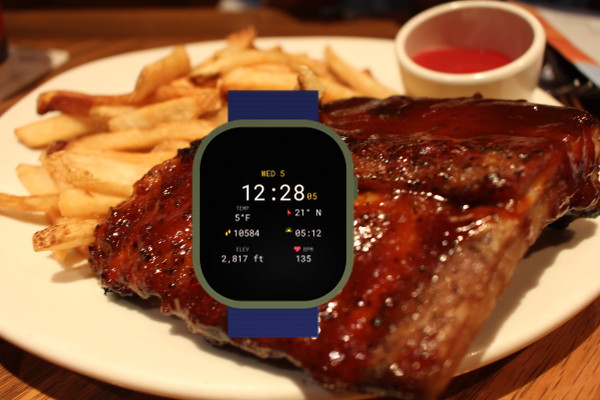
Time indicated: {"hour": 12, "minute": 28, "second": 5}
